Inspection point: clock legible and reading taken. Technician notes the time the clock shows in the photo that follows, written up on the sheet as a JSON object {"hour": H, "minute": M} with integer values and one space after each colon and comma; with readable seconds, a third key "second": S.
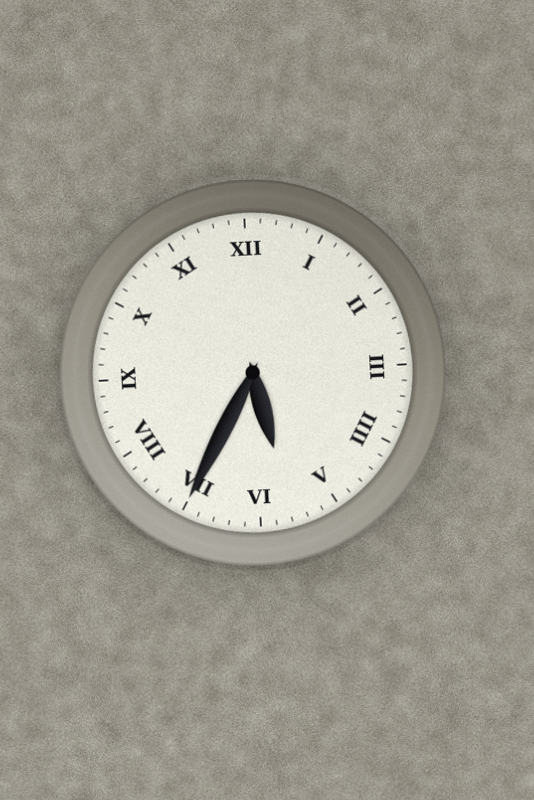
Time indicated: {"hour": 5, "minute": 35}
